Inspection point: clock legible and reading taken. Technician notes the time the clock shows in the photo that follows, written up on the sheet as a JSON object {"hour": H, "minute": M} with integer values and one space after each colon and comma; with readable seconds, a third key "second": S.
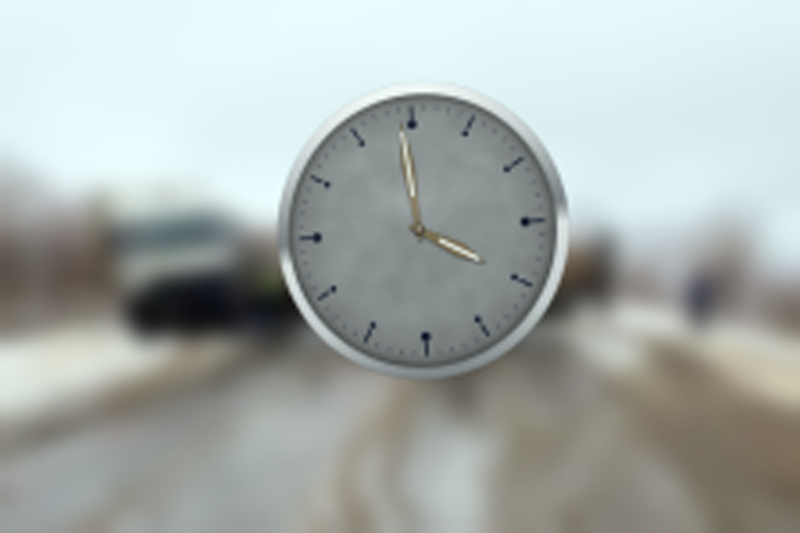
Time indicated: {"hour": 3, "minute": 59}
